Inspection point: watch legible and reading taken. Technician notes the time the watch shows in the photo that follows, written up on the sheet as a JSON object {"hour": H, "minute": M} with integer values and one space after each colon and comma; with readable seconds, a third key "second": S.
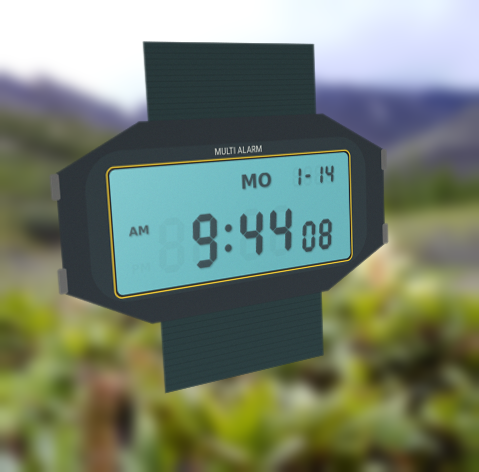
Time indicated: {"hour": 9, "minute": 44, "second": 8}
